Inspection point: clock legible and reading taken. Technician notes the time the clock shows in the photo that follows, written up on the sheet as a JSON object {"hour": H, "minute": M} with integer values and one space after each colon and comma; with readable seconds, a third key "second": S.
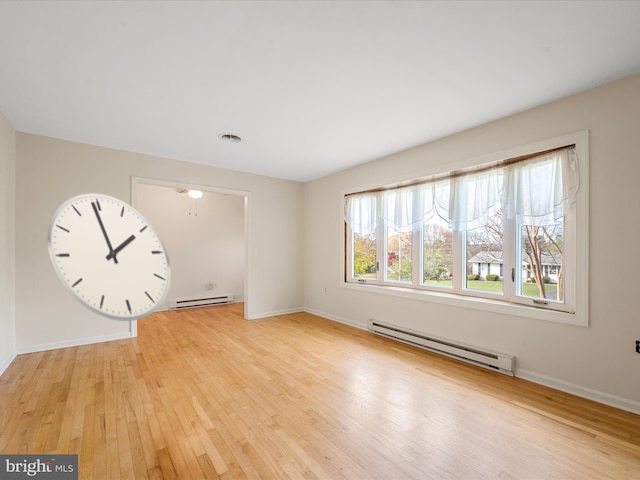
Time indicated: {"hour": 1, "minute": 59}
